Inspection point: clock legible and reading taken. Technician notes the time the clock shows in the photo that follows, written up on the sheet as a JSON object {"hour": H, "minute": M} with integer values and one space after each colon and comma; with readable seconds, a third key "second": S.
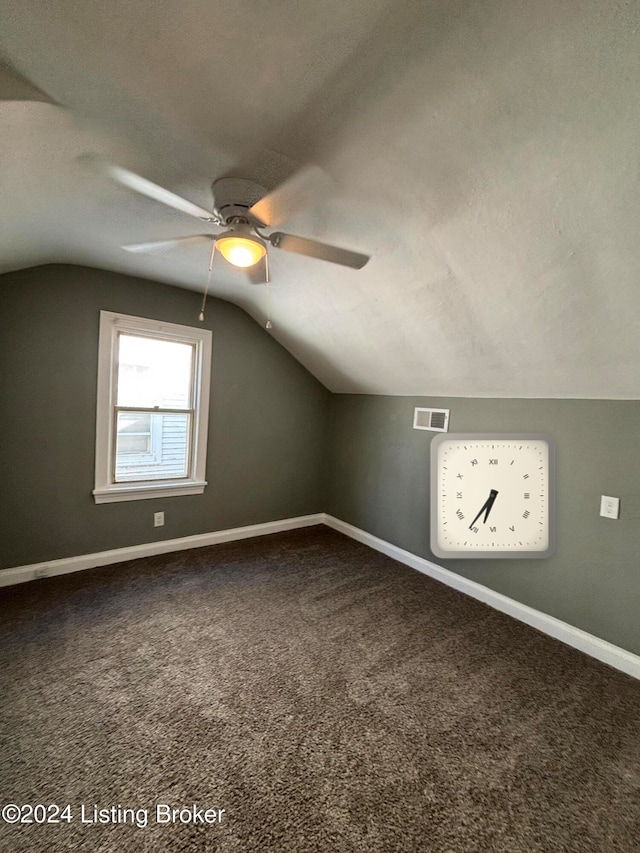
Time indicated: {"hour": 6, "minute": 36}
